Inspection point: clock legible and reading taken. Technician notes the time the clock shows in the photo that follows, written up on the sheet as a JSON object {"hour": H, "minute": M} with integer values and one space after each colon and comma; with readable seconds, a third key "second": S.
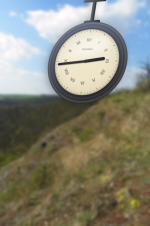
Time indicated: {"hour": 2, "minute": 44}
